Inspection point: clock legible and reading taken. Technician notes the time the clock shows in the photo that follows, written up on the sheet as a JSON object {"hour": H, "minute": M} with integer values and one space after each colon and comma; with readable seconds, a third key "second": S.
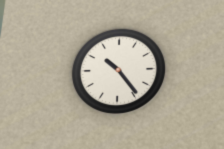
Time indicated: {"hour": 10, "minute": 24}
